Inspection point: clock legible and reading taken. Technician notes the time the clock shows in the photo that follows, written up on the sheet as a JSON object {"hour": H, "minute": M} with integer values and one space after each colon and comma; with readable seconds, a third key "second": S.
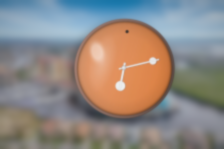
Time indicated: {"hour": 6, "minute": 12}
